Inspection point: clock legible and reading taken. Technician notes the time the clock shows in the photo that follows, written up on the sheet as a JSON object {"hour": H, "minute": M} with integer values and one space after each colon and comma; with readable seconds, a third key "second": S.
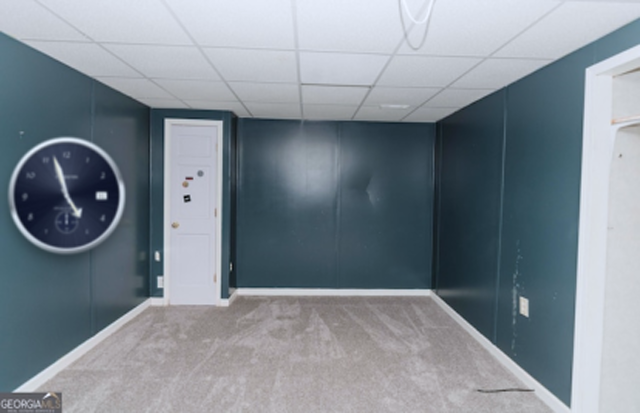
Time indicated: {"hour": 4, "minute": 57}
